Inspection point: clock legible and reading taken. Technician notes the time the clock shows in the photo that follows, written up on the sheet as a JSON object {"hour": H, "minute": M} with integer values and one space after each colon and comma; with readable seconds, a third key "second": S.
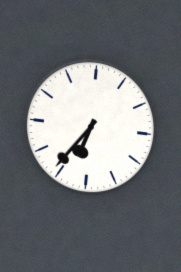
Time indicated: {"hour": 6, "minute": 36}
